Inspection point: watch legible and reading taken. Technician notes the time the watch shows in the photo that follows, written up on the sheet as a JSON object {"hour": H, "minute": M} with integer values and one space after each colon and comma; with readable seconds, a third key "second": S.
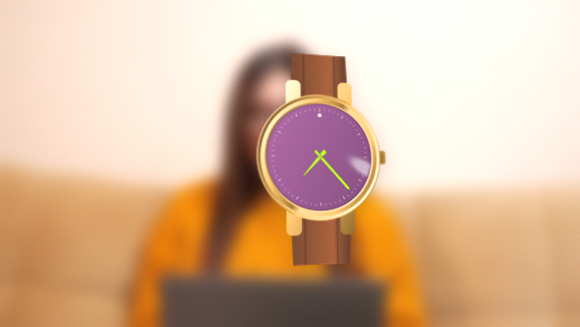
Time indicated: {"hour": 7, "minute": 23}
